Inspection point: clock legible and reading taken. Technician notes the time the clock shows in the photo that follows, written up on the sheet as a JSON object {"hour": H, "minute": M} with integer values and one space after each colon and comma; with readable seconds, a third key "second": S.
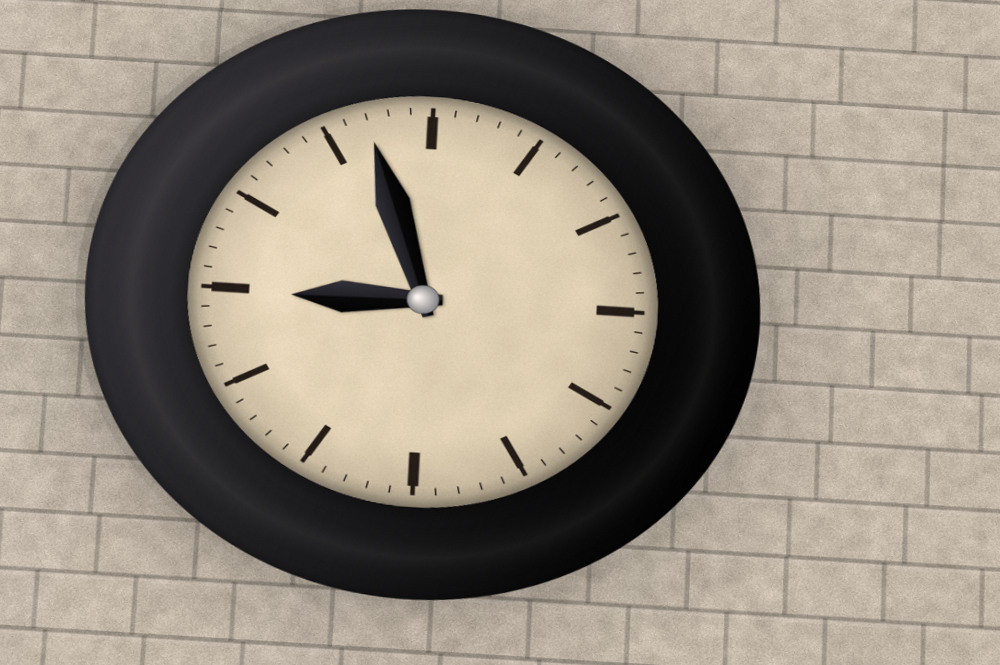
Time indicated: {"hour": 8, "minute": 57}
